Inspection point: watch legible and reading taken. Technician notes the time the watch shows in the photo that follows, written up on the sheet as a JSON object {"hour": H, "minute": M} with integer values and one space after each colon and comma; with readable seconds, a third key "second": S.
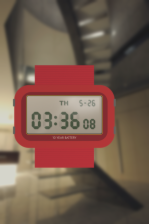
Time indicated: {"hour": 3, "minute": 36, "second": 8}
